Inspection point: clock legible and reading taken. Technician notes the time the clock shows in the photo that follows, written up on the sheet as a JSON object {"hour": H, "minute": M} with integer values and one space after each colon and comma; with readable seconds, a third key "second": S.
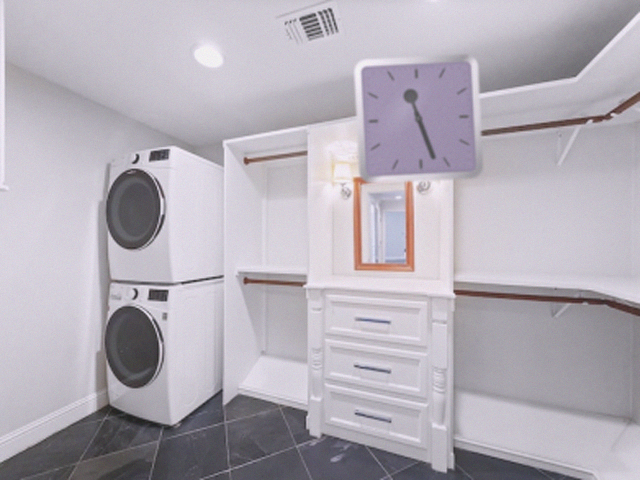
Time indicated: {"hour": 11, "minute": 27}
